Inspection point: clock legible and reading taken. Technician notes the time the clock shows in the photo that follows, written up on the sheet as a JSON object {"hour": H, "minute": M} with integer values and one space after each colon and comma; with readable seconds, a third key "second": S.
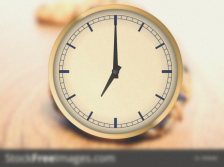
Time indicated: {"hour": 7, "minute": 0}
